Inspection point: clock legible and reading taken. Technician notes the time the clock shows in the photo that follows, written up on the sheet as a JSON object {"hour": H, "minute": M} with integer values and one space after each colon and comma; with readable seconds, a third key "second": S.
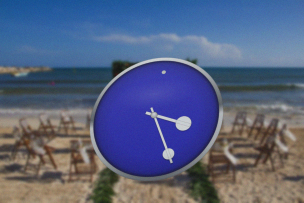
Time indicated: {"hour": 3, "minute": 25}
